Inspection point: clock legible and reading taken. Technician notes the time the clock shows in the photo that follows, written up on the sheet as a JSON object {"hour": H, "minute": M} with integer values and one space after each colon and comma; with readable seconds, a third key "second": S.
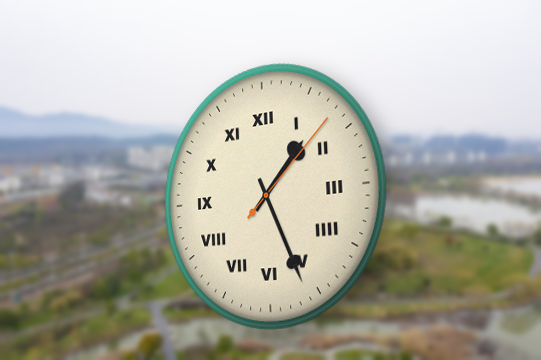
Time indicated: {"hour": 1, "minute": 26, "second": 8}
